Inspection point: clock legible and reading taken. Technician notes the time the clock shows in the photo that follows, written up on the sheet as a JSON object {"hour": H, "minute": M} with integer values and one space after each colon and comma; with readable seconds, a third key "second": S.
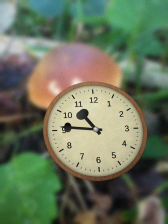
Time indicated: {"hour": 10, "minute": 46}
